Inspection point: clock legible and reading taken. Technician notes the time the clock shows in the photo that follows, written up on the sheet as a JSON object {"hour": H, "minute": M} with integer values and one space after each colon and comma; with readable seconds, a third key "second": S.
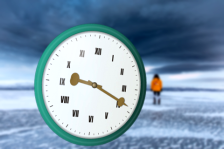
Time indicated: {"hour": 9, "minute": 19}
